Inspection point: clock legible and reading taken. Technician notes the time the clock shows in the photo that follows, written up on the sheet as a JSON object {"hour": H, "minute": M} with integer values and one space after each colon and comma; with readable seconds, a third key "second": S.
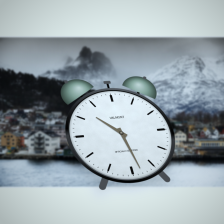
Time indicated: {"hour": 10, "minute": 28}
